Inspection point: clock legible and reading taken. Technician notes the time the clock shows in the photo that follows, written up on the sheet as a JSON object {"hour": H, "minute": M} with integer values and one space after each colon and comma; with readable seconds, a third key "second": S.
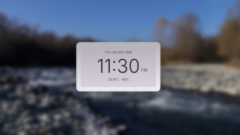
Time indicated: {"hour": 11, "minute": 30}
